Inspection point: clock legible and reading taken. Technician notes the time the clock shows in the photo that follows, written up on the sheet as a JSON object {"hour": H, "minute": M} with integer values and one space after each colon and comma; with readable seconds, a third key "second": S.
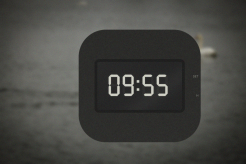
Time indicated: {"hour": 9, "minute": 55}
